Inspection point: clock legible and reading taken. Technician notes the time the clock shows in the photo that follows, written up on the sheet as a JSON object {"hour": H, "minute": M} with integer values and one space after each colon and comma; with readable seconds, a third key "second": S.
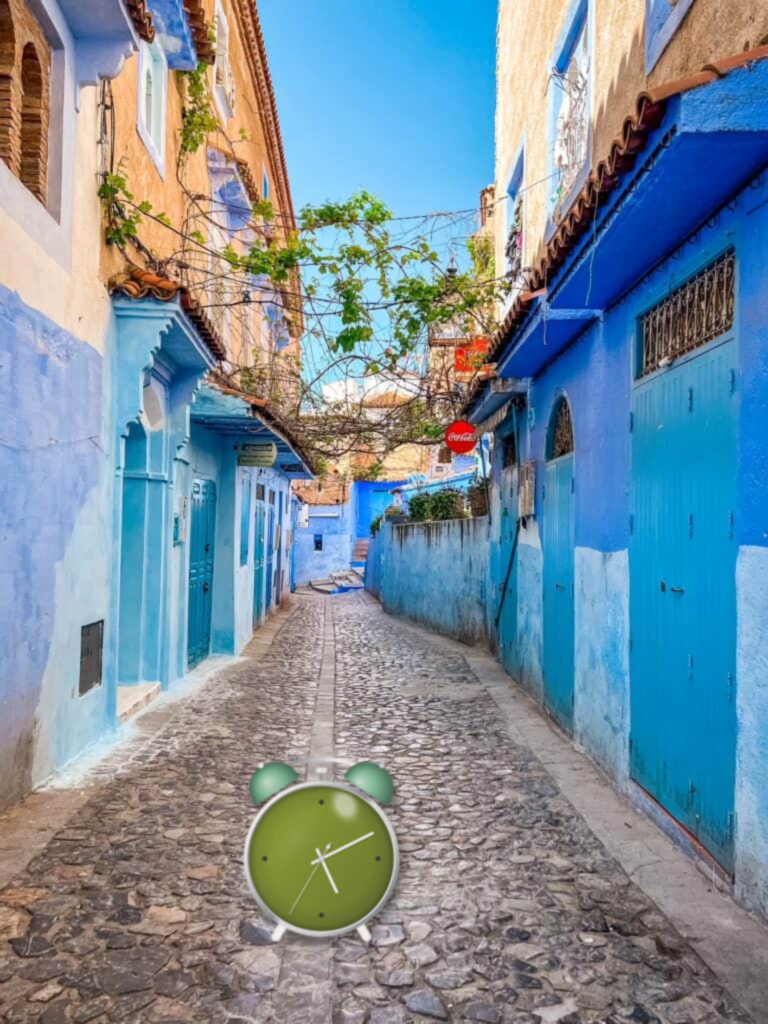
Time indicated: {"hour": 5, "minute": 10, "second": 35}
